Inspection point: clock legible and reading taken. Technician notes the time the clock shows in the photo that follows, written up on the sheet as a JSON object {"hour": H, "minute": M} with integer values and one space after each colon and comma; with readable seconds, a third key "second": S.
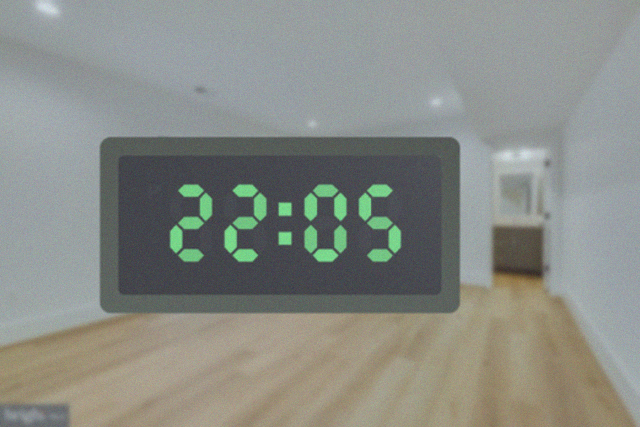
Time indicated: {"hour": 22, "minute": 5}
